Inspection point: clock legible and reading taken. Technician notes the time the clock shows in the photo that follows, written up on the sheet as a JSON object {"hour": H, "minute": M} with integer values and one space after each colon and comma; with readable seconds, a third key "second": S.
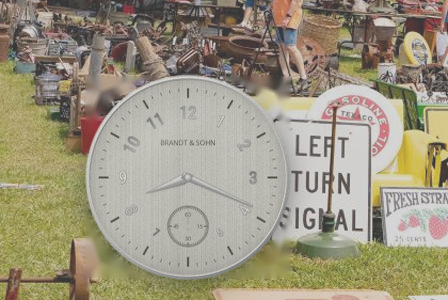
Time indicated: {"hour": 8, "minute": 19}
